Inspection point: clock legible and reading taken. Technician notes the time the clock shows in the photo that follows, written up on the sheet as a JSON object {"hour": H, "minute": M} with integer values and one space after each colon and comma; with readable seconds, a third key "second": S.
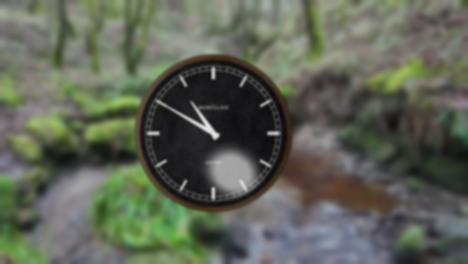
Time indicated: {"hour": 10, "minute": 50}
